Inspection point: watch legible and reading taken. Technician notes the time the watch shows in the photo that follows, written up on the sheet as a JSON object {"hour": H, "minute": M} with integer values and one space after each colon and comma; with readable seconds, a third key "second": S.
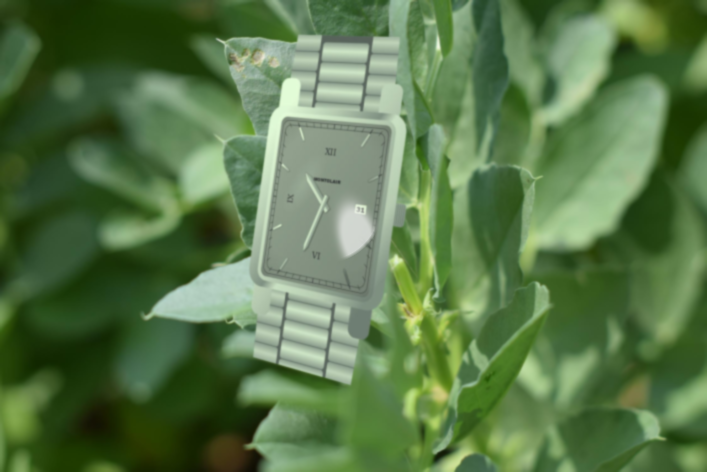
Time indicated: {"hour": 10, "minute": 33}
